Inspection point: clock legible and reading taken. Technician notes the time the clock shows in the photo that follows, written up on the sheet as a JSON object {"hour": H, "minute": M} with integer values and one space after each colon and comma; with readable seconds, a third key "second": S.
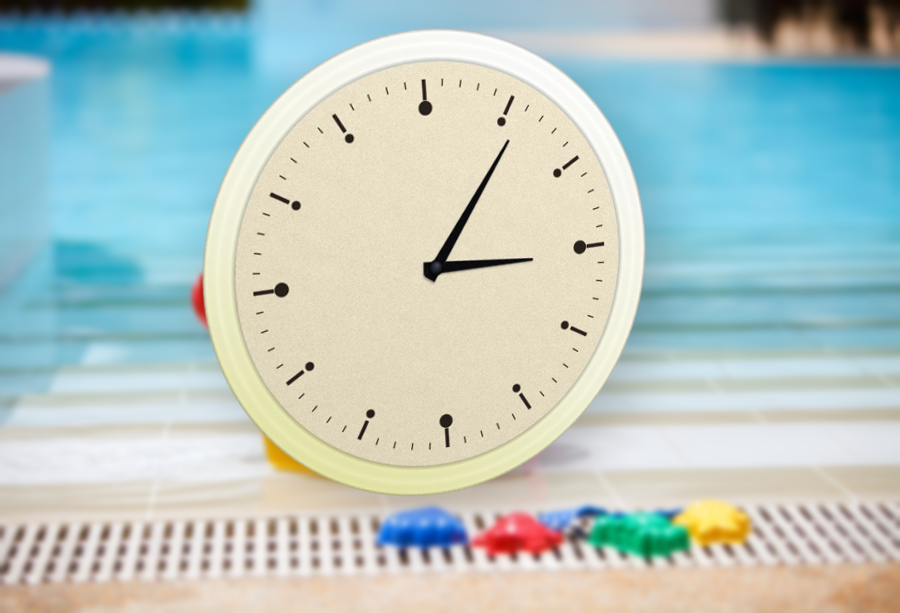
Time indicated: {"hour": 3, "minute": 6}
